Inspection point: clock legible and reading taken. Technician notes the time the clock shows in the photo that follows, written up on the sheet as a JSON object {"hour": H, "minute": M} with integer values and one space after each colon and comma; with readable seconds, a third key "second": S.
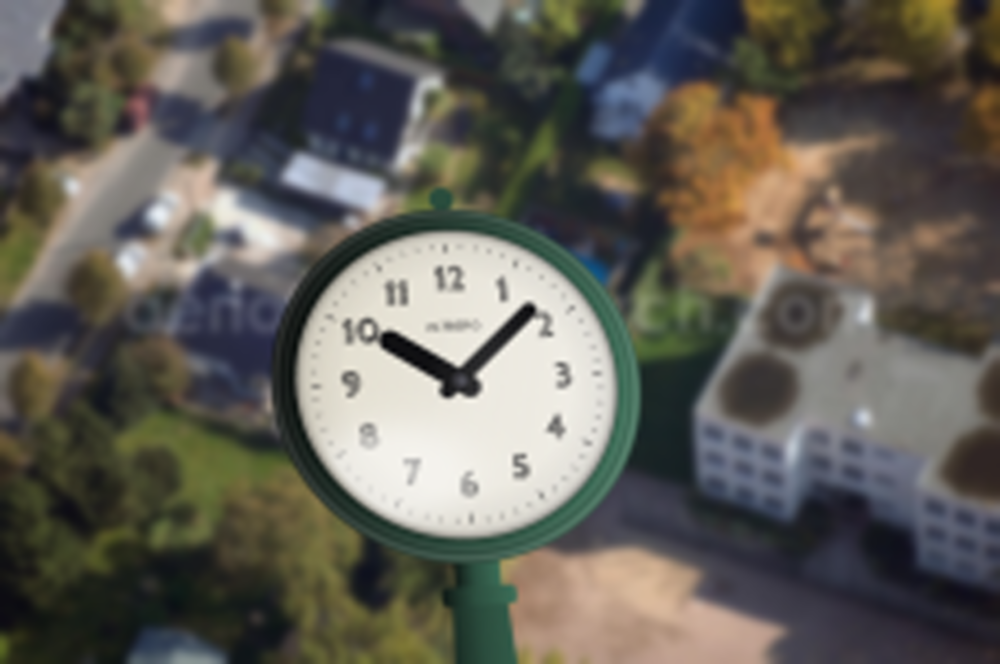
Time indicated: {"hour": 10, "minute": 8}
